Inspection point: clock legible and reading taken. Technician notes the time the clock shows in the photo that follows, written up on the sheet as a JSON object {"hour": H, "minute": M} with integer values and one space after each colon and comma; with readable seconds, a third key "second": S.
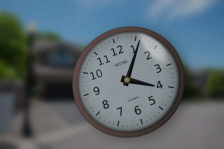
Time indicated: {"hour": 4, "minute": 6}
